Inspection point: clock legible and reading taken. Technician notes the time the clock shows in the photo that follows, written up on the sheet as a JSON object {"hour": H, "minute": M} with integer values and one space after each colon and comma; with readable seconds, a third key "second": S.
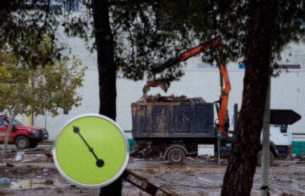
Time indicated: {"hour": 4, "minute": 54}
